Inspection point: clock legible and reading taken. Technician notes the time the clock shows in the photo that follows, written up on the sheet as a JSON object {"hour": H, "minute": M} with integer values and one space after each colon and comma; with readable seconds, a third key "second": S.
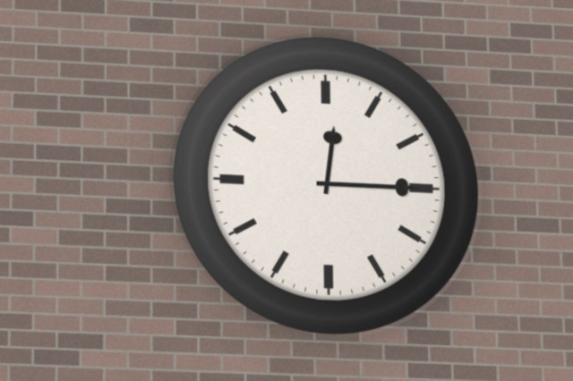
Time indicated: {"hour": 12, "minute": 15}
